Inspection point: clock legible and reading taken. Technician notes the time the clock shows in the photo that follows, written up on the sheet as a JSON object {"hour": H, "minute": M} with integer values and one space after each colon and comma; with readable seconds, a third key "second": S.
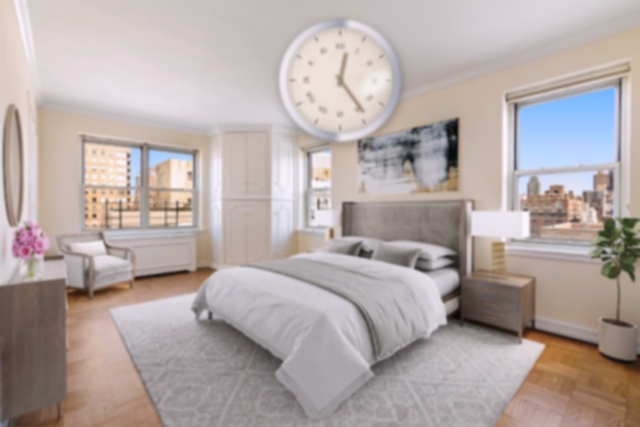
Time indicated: {"hour": 12, "minute": 24}
